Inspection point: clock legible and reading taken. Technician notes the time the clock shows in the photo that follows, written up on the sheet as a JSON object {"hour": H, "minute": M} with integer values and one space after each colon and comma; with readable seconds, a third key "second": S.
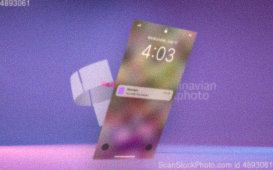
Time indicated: {"hour": 4, "minute": 3}
